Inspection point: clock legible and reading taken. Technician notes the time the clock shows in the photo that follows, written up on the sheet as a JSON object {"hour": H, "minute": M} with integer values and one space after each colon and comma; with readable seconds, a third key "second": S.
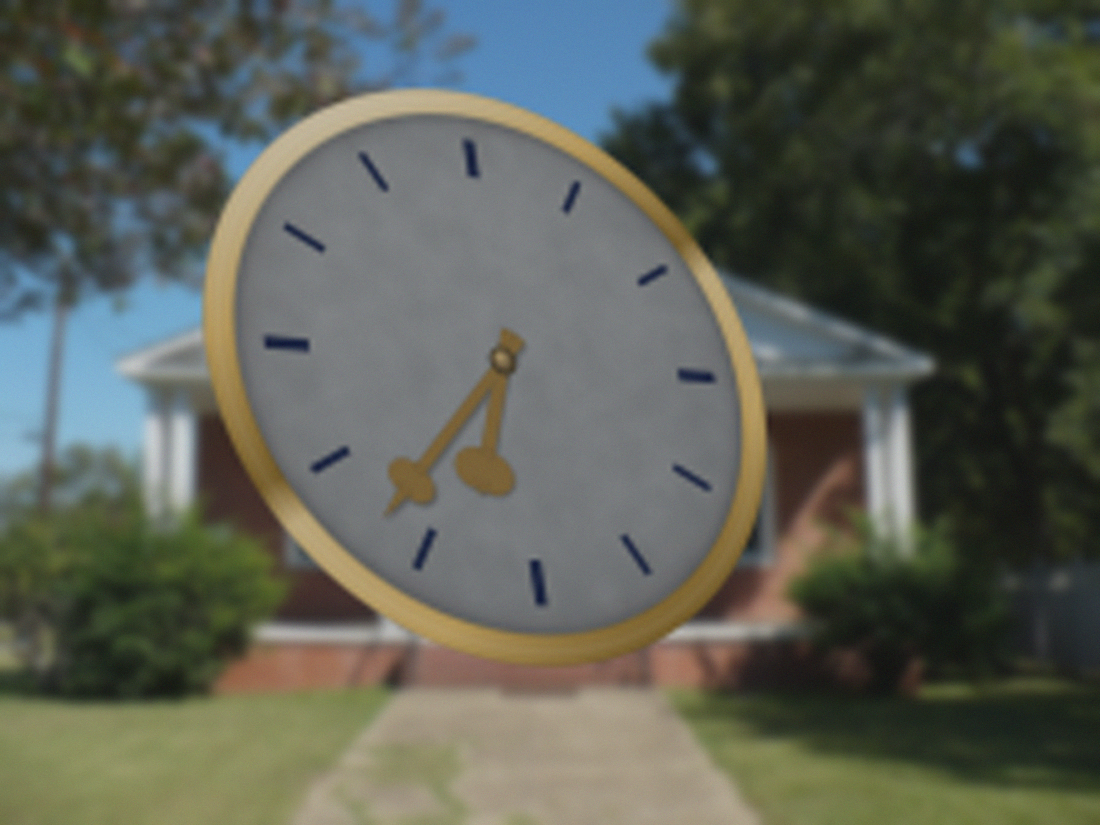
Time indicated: {"hour": 6, "minute": 37}
